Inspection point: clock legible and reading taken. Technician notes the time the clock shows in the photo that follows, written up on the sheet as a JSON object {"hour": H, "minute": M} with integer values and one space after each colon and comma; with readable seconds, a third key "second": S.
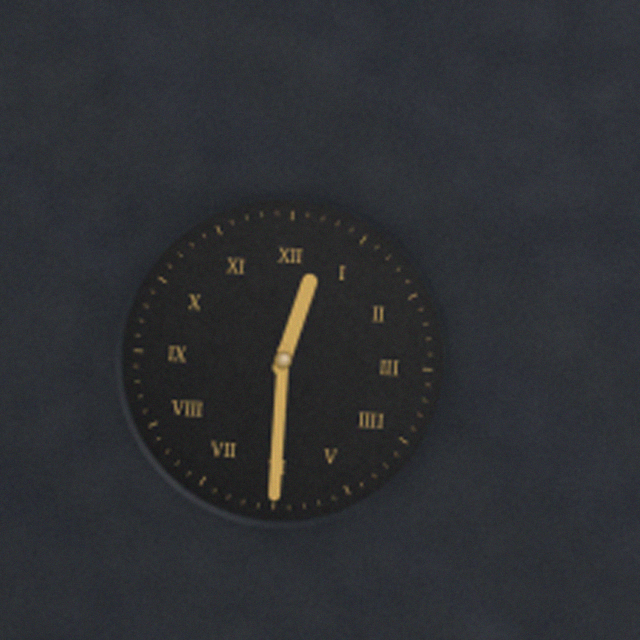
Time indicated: {"hour": 12, "minute": 30}
